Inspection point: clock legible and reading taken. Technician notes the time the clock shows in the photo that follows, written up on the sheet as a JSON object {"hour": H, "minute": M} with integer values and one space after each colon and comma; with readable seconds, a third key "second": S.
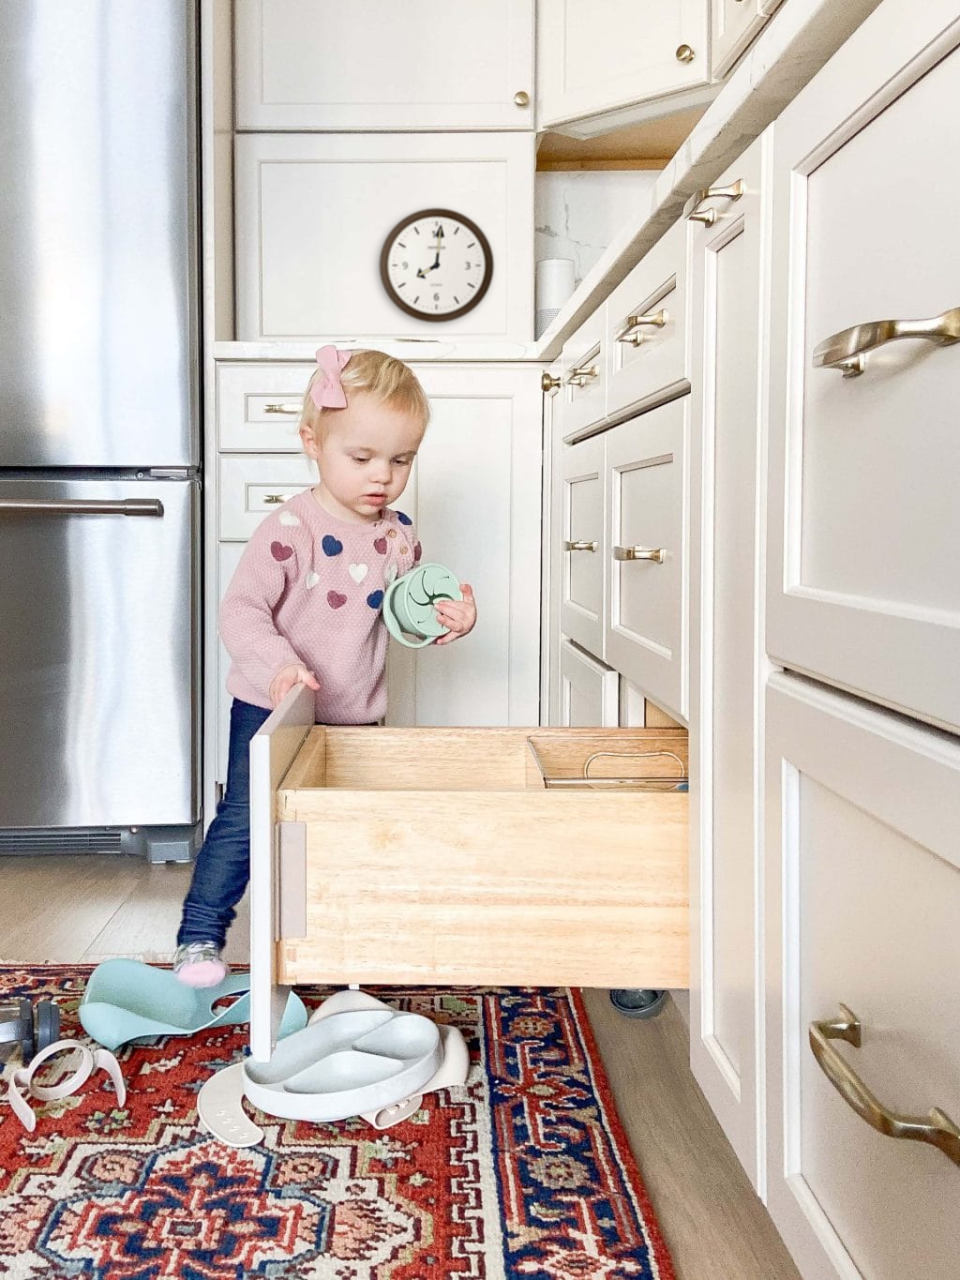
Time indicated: {"hour": 8, "minute": 1}
